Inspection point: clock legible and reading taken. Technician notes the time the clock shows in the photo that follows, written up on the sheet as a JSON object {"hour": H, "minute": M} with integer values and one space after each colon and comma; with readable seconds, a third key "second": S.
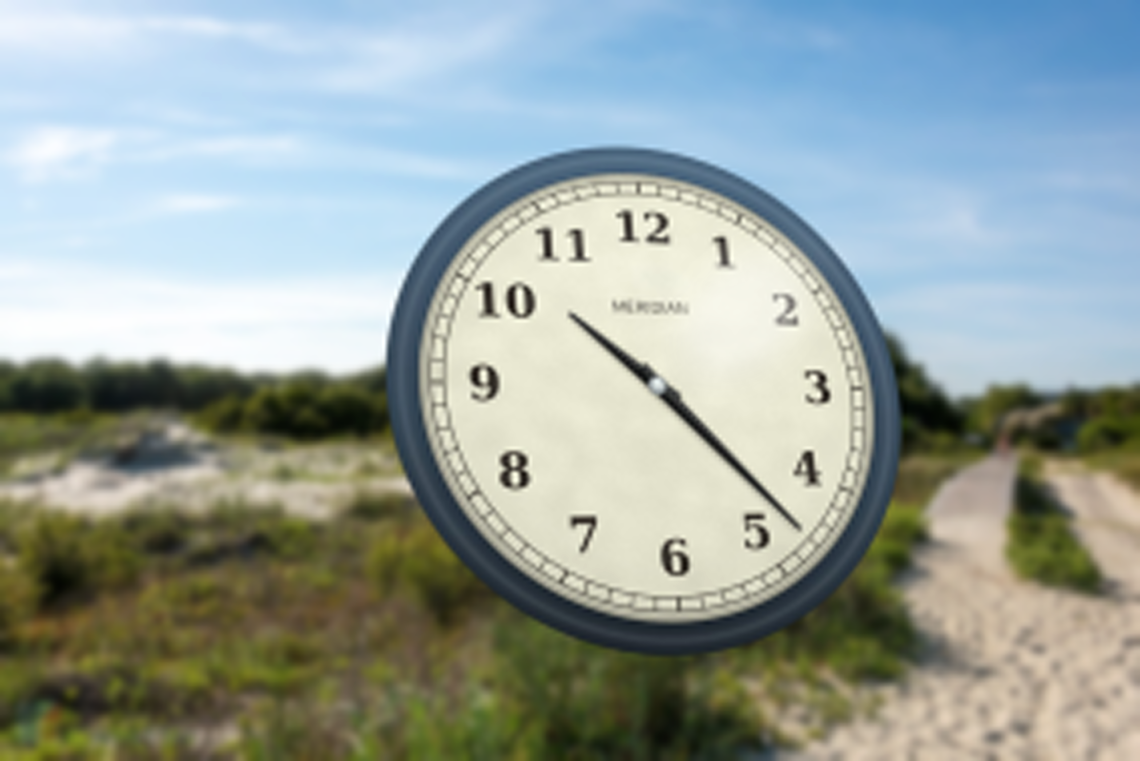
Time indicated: {"hour": 10, "minute": 23}
